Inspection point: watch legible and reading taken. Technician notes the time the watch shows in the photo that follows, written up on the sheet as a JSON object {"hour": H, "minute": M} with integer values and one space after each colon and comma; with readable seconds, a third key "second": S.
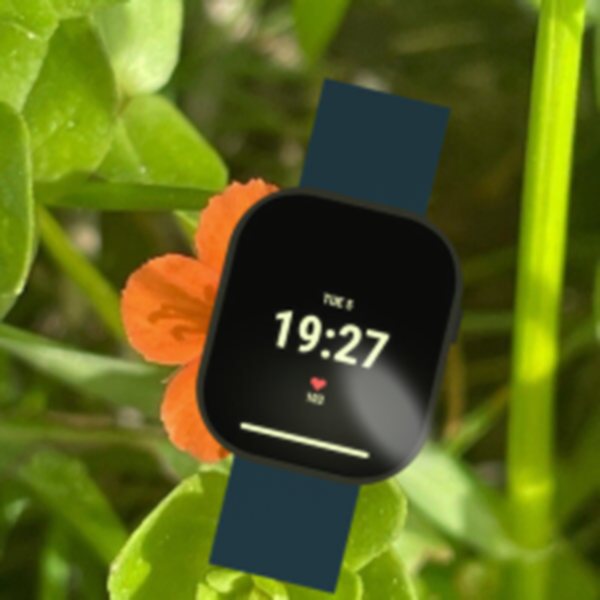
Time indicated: {"hour": 19, "minute": 27}
